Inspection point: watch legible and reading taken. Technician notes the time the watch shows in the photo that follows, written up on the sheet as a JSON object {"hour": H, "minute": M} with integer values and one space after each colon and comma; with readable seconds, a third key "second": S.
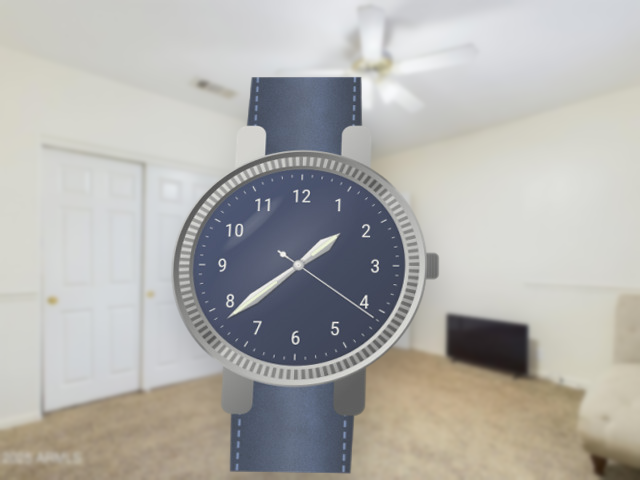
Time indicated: {"hour": 1, "minute": 38, "second": 21}
